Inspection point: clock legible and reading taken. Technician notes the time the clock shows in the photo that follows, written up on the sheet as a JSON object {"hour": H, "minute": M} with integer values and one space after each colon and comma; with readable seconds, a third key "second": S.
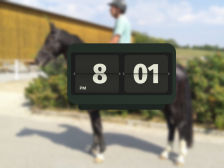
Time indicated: {"hour": 8, "minute": 1}
